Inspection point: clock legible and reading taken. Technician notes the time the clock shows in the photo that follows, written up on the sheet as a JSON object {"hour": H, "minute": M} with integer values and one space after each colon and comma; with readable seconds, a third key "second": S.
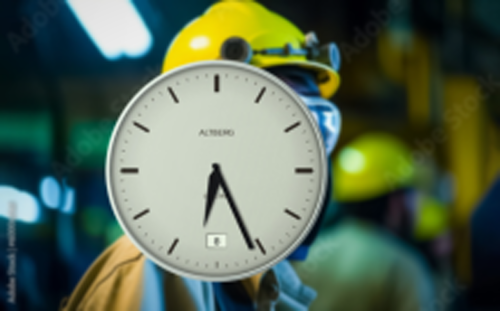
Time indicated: {"hour": 6, "minute": 26}
